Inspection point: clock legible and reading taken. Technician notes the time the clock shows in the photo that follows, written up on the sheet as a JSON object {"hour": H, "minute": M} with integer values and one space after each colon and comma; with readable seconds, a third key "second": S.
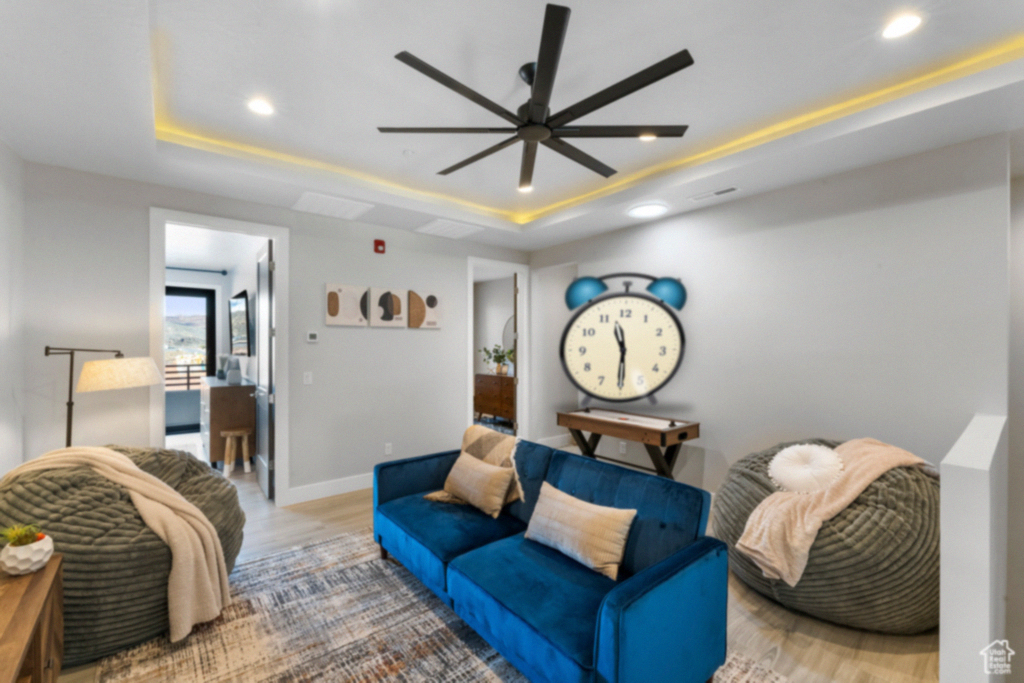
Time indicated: {"hour": 11, "minute": 30}
